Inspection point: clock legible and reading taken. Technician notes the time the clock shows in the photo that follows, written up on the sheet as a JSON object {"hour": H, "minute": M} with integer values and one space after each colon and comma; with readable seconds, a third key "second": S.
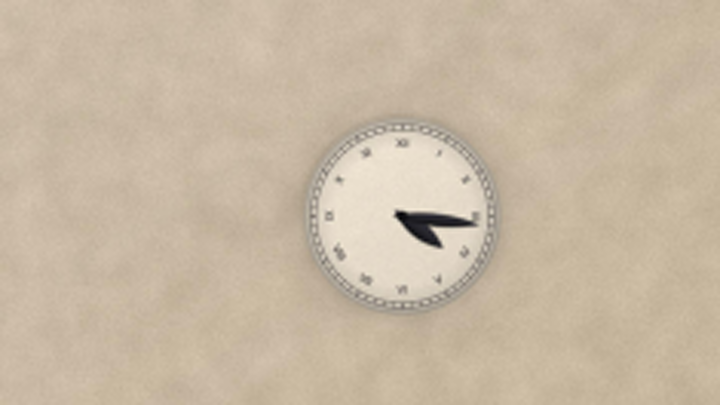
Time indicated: {"hour": 4, "minute": 16}
